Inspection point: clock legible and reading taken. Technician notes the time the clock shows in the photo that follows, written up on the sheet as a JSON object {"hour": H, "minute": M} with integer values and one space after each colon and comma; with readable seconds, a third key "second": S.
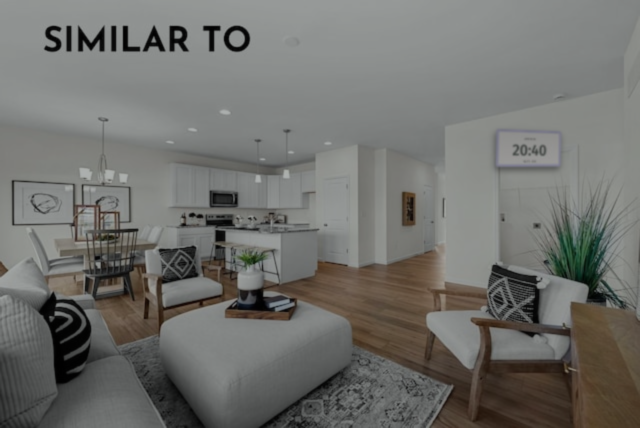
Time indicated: {"hour": 20, "minute": 40}
